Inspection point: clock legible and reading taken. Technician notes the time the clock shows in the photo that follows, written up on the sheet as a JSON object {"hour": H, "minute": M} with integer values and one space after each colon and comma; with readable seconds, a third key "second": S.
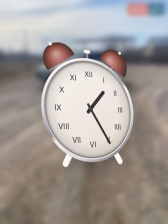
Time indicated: {"hour": 1, "minute": 25}
